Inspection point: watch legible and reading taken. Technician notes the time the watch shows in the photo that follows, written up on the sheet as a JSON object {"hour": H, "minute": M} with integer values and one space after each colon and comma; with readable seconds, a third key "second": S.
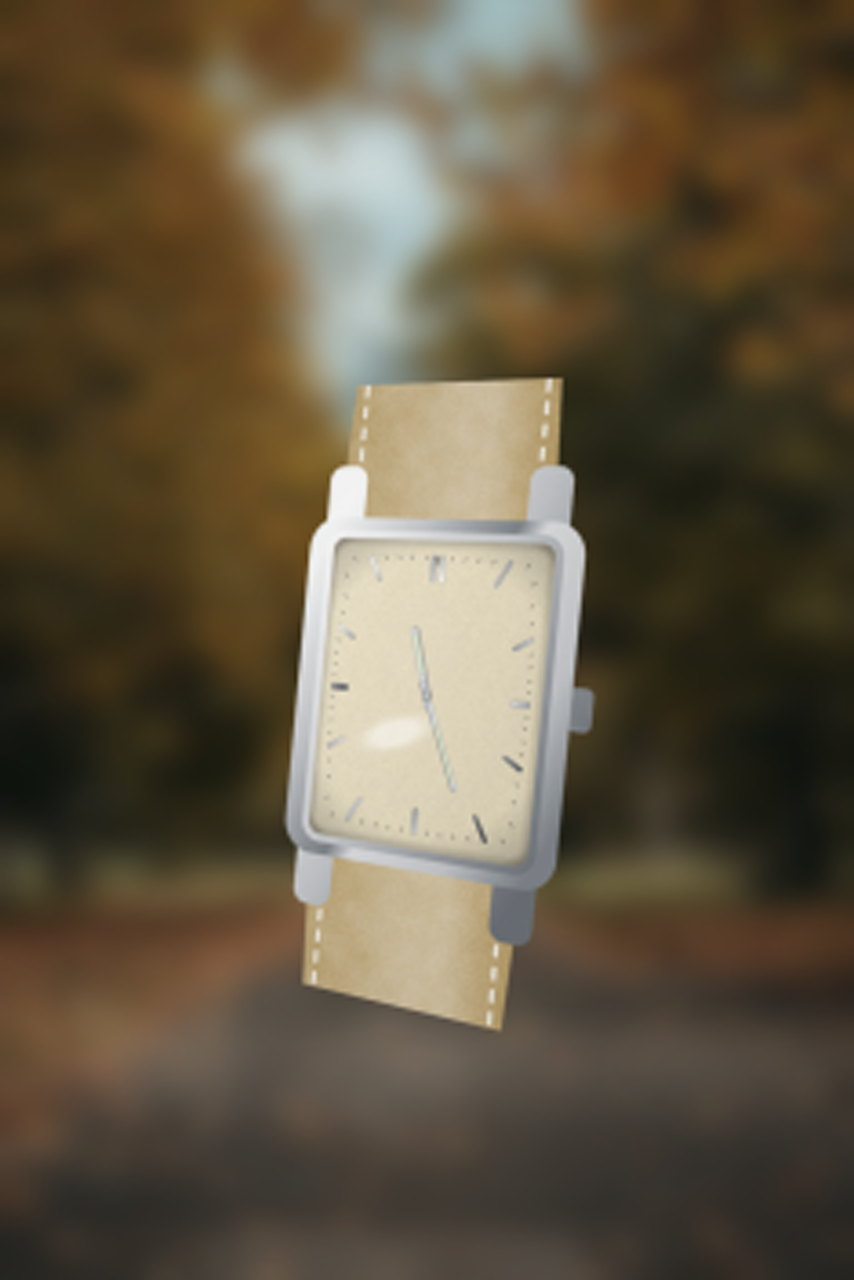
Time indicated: {"hour": 11, "minute": 26}
